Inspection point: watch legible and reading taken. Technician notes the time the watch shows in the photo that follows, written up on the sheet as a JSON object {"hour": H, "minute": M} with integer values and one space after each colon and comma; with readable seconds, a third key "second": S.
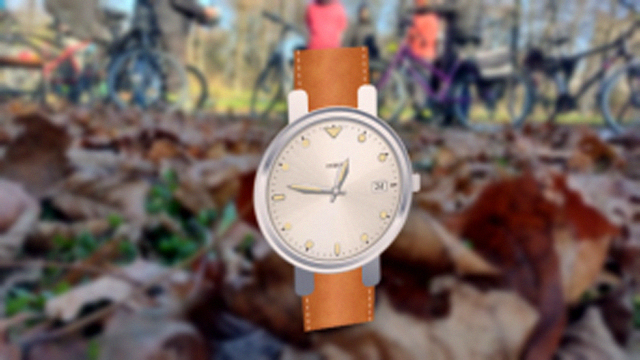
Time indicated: {"hour": 12, "minute": 47}
